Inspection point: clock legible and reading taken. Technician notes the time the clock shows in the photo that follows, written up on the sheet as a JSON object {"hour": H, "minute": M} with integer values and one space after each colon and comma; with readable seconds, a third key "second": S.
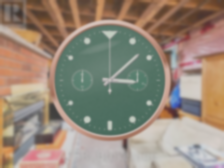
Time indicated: {"hour": 3, "minute": 8}
